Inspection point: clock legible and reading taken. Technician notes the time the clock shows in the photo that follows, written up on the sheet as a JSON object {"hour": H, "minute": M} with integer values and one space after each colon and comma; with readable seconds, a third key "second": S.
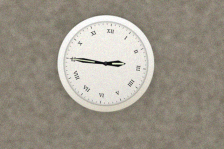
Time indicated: {"hour": 2, "minute": 45}
